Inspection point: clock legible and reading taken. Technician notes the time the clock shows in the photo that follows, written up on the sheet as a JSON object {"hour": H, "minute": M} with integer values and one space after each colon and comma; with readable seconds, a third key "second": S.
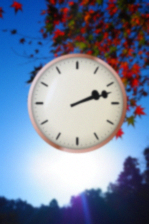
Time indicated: {"hour": 2, "minute": 12}
